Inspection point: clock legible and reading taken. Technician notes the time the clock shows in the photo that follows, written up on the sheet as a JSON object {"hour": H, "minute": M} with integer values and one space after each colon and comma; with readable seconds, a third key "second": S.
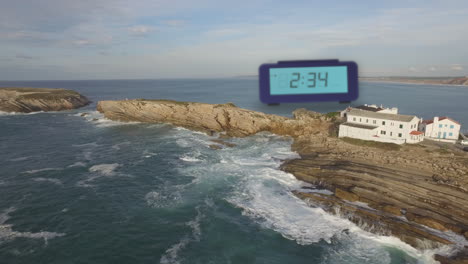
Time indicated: {"hour": 2, "minute": 34}
